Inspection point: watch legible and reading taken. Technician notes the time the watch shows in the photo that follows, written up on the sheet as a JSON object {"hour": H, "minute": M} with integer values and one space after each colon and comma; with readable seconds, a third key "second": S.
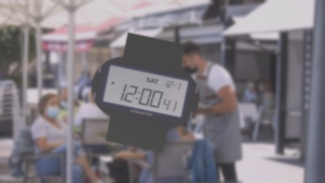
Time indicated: {"hour": 12, "minute": 0, "second": 41}
